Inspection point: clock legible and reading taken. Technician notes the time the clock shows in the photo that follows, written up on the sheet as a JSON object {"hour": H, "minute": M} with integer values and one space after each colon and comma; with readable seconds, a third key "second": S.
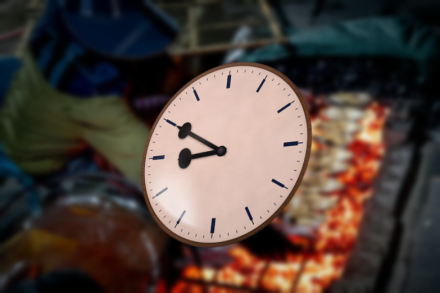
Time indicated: {"hour": 8, "minute": 50}
